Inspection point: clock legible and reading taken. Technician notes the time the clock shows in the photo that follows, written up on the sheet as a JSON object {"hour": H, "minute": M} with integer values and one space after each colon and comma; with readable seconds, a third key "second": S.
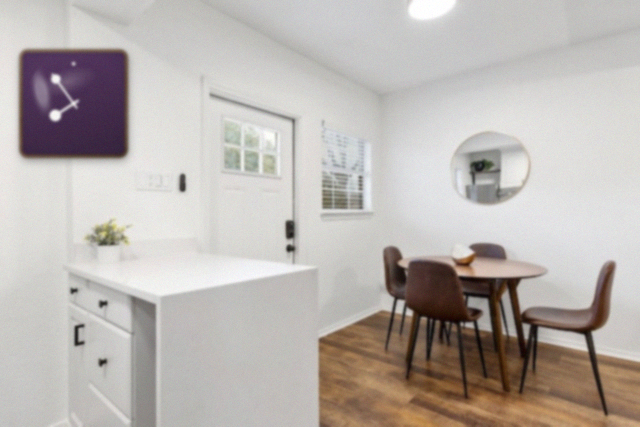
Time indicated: {"hour": 7, "minute": 54}
